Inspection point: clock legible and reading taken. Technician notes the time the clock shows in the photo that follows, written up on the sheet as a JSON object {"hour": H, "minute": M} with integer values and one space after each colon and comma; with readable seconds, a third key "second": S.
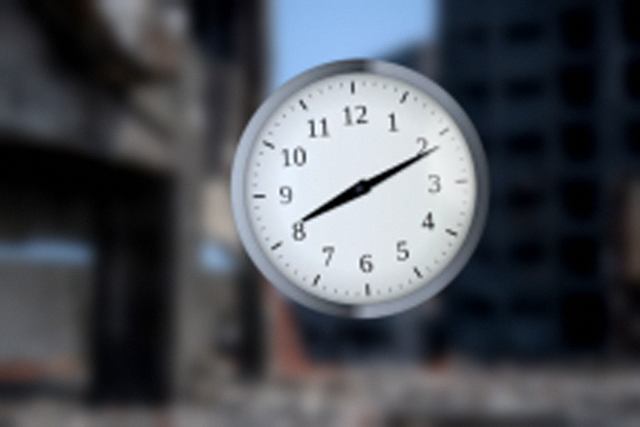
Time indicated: {"hour": 8, "minute": 11}
